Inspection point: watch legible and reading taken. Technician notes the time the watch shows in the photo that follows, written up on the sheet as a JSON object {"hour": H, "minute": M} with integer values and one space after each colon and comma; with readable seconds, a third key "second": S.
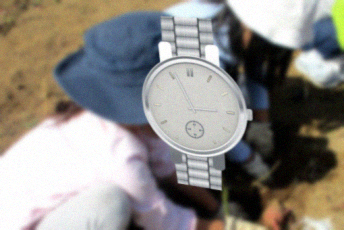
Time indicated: {"hour": 2, "minute": 56}
